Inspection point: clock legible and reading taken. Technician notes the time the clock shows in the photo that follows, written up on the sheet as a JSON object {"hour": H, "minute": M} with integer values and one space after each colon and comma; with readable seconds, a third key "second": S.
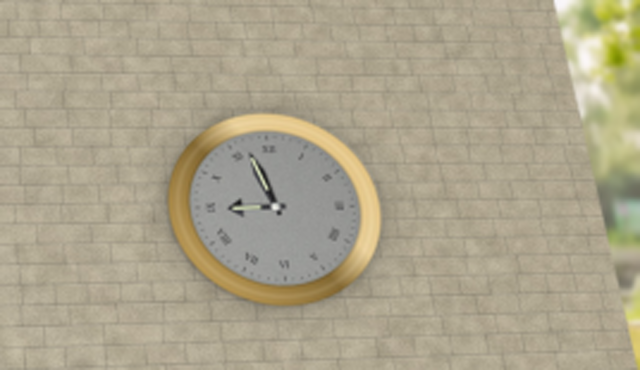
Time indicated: {"hour": 8, "minute": 57}
